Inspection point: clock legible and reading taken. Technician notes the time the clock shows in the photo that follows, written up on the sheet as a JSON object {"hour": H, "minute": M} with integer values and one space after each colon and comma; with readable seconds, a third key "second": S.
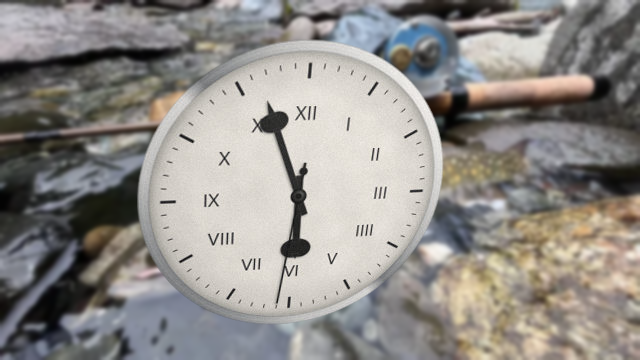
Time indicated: {"hour": 5, "minute": 56, "second": 31}
